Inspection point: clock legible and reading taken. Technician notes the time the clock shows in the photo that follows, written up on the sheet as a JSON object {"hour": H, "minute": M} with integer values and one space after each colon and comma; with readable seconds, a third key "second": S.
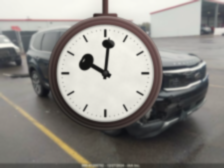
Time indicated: {"hour": 10, "minute": 1}
